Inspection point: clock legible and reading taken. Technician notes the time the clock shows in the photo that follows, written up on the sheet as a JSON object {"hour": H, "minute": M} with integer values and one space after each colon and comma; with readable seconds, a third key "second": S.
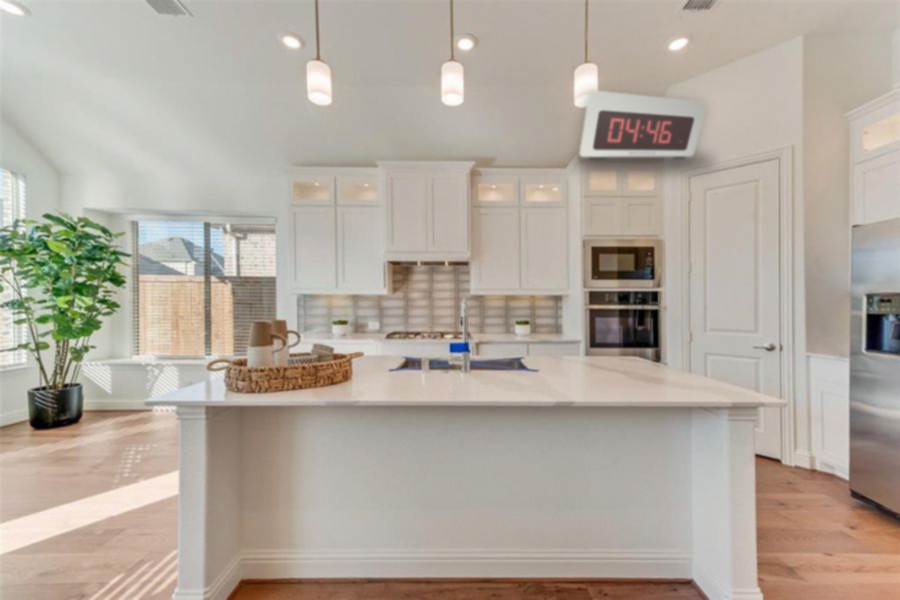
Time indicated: {"hour": 4, "minute": 46}
